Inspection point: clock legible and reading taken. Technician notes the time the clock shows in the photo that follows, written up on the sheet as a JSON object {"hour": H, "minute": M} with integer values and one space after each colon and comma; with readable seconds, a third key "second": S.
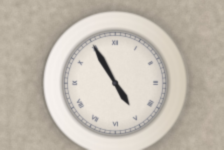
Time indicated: {"hour": 4, "minute": 55}
